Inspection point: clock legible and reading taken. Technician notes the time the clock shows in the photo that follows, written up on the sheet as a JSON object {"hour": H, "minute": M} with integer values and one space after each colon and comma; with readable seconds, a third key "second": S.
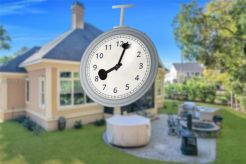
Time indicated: {"hour": 8, "minute": 3}
